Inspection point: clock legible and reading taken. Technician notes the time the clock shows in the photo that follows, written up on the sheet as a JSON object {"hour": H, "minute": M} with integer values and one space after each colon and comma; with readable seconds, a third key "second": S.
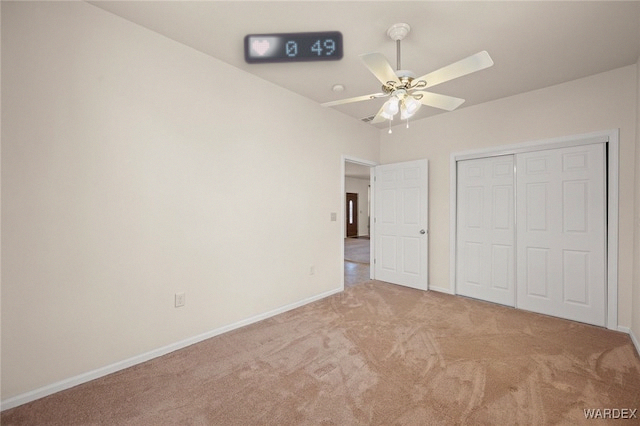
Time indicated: {"hour": 0, "minute": 49}
